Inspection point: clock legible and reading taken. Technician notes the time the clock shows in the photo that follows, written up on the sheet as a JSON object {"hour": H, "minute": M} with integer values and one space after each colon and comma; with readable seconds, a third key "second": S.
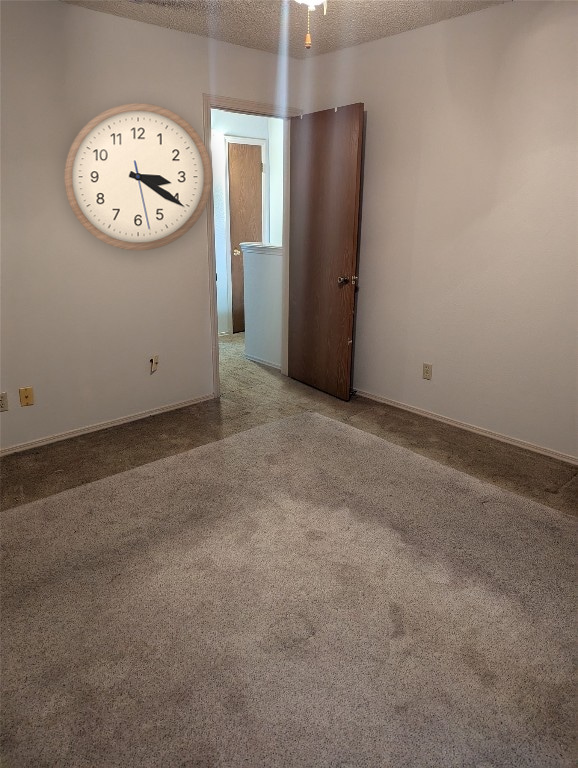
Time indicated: {"hour": 3, "minute": 20, "second": 28}
